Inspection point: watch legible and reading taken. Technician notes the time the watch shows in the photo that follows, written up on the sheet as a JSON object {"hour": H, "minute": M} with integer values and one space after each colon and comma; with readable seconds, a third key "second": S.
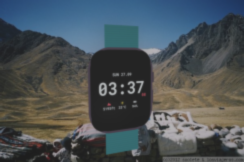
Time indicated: {"hour": 3, "minute": 37}
